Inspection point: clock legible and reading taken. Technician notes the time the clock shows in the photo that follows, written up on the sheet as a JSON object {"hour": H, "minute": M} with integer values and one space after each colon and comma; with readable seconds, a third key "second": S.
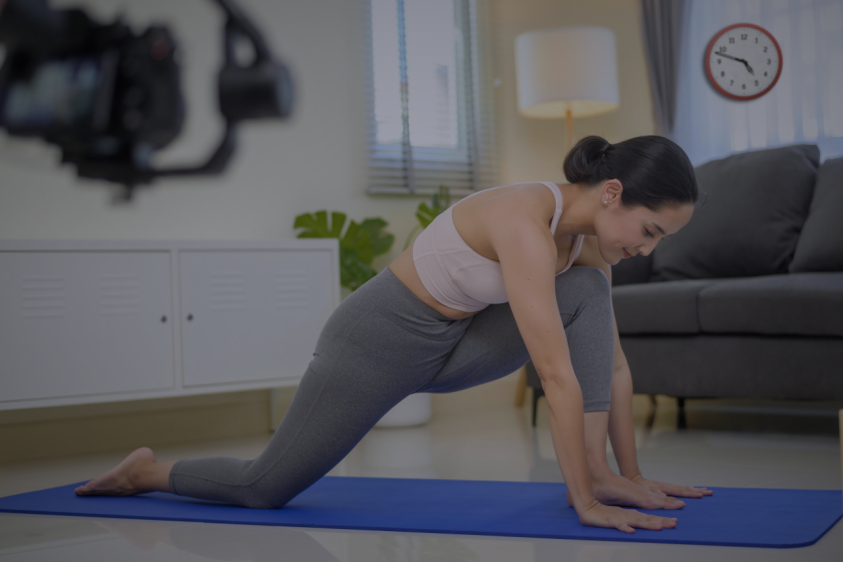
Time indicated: {"hour": 4, "minute": 48}
